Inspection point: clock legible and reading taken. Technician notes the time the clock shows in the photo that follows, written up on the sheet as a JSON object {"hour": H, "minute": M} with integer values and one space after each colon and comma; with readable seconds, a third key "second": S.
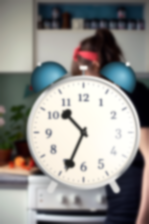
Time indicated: {"hour": 10, "minute": 34}
